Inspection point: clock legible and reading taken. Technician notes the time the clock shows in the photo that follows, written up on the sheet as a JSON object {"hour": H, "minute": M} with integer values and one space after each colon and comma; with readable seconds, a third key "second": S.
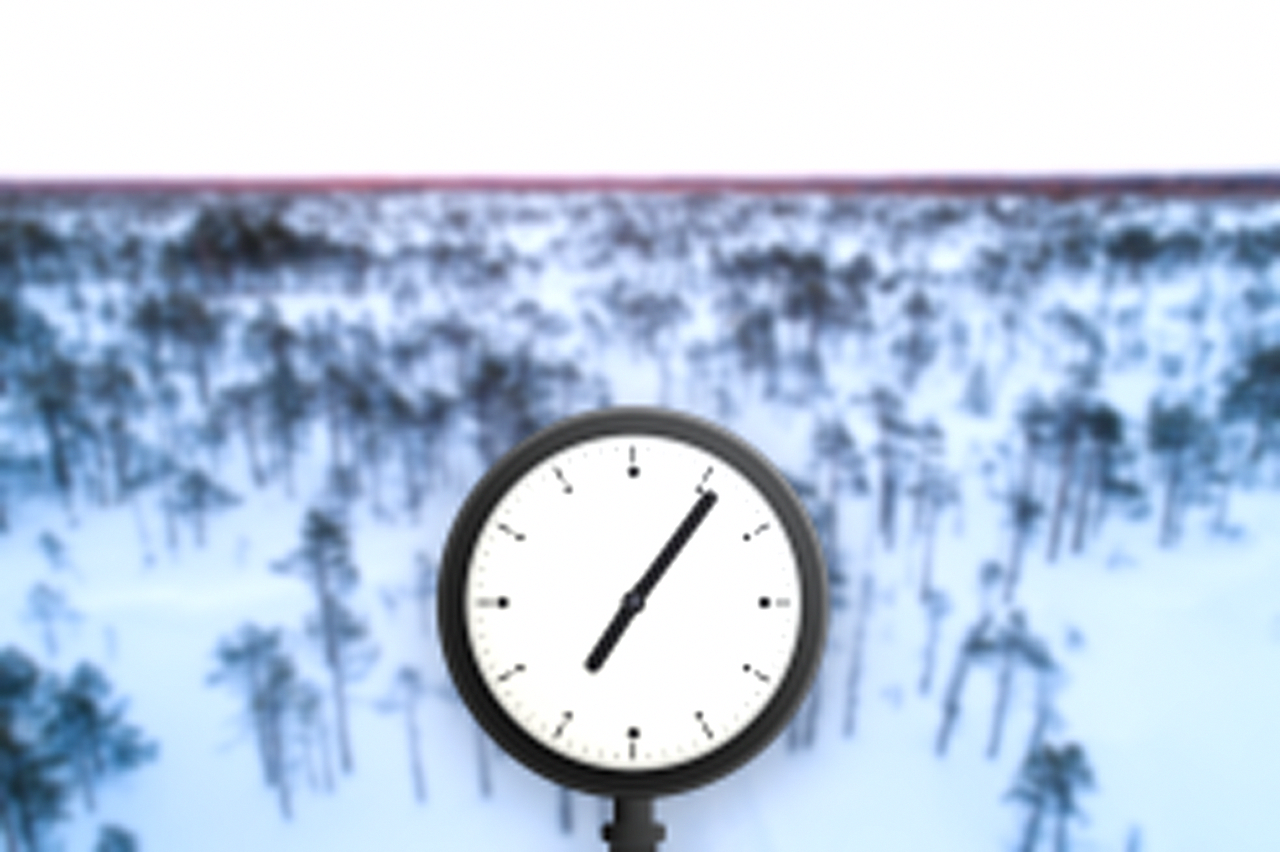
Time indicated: {"hour": 7, "minute": 6}
